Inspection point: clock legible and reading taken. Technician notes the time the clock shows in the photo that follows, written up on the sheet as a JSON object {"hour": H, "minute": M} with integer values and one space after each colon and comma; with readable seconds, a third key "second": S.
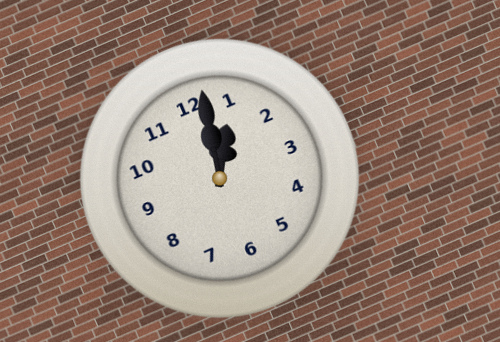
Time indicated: {"hour": 1, "minute": 2}
